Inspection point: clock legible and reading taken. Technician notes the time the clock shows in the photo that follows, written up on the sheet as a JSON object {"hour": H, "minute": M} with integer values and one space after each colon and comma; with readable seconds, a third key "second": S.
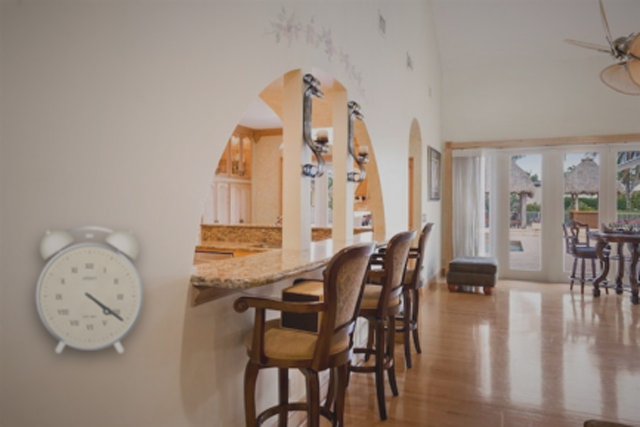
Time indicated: {"hour": 4, "minute": 21}
